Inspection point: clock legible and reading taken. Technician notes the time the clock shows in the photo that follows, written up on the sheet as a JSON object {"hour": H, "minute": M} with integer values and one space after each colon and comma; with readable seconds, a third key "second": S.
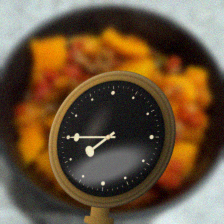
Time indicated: {"hour": 7, "minute": 45}
